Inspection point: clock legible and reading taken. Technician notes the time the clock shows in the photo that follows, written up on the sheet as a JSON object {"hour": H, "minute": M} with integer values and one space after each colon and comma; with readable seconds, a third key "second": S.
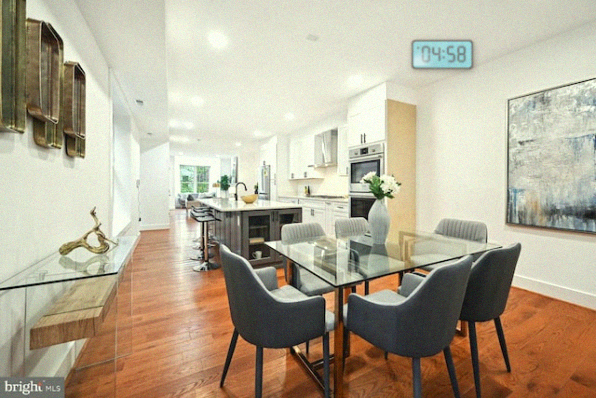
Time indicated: {"hour": 4, "minute": 58}
